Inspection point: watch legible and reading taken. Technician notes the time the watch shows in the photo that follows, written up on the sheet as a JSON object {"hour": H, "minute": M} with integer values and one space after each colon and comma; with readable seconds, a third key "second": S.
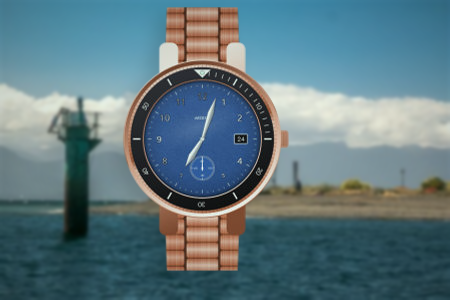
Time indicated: {"hour": 7, "minute": 3}
